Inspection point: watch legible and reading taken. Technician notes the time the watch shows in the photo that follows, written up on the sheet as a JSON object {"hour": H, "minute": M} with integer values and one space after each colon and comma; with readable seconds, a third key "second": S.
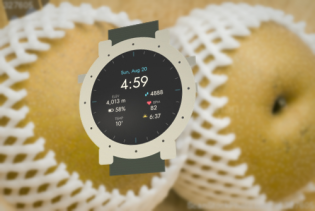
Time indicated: {"hour": 4, "minute": 59}
